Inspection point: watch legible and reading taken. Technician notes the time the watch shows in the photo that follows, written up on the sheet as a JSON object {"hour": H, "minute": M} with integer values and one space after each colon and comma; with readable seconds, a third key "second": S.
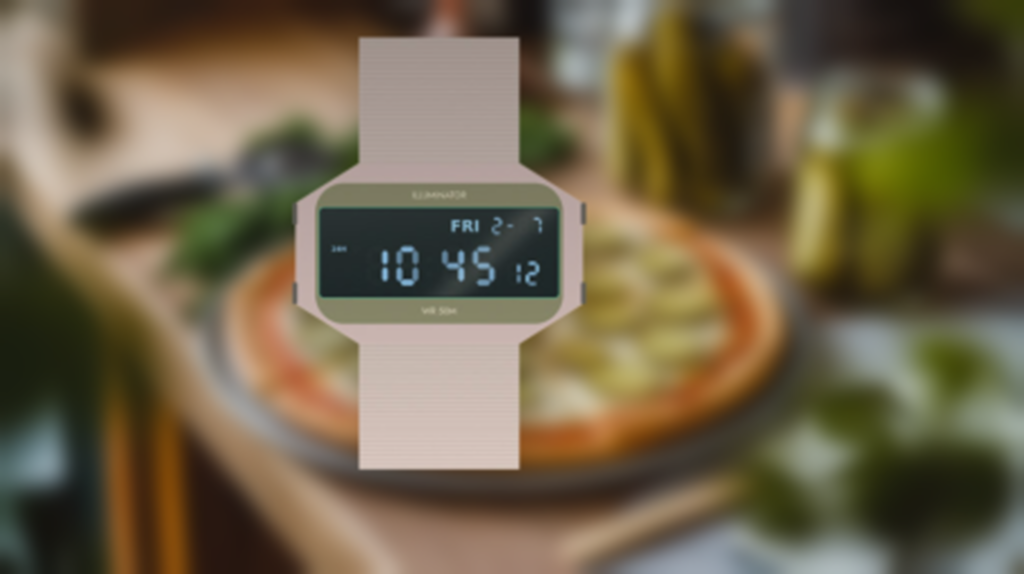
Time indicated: {"hour": 10, "minute": 45, "second": 12}
